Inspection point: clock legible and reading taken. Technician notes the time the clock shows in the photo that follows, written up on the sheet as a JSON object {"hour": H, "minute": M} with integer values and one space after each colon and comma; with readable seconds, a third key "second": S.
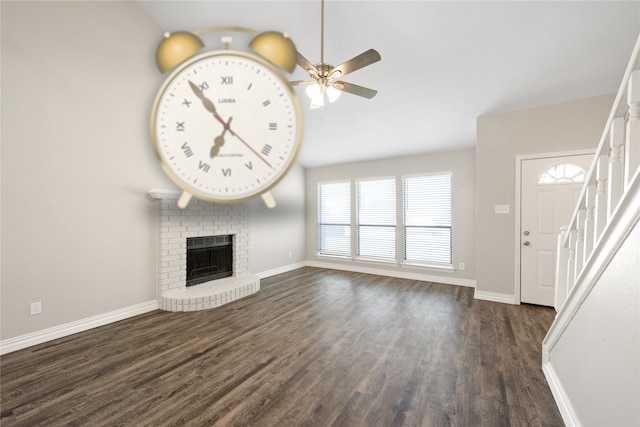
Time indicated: {"hour": 6, "minute": 53, "second": 22}
